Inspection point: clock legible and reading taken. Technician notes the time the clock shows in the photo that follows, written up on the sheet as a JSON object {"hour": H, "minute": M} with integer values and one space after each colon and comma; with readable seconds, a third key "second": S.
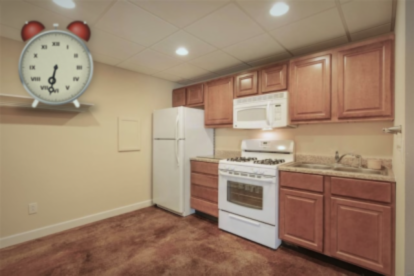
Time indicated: {"hour": 6, "minute": 32}
